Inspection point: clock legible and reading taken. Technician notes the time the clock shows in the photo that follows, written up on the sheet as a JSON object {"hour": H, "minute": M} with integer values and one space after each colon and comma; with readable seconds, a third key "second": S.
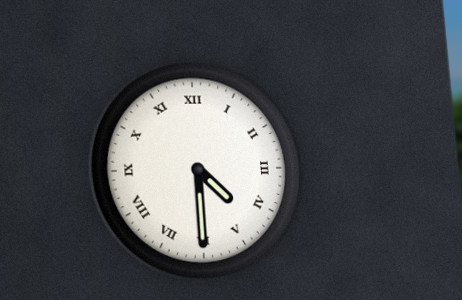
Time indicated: {"hour": 4, "minute": 30}
